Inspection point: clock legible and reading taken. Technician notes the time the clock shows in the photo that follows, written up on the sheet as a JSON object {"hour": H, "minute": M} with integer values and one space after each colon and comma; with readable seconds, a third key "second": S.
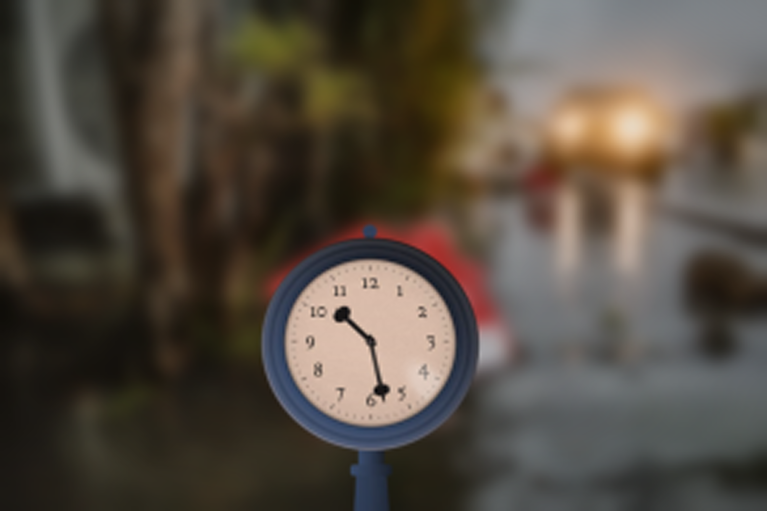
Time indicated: {"hour": 10, "minute": 28}
